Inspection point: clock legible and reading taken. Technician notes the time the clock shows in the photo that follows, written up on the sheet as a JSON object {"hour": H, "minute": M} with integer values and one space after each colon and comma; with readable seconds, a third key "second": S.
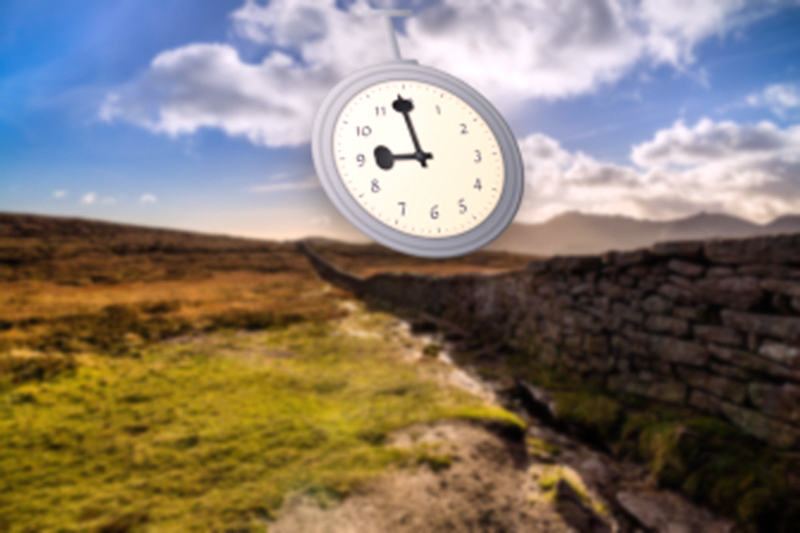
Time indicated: {"hour": 8, "minute": 59}
